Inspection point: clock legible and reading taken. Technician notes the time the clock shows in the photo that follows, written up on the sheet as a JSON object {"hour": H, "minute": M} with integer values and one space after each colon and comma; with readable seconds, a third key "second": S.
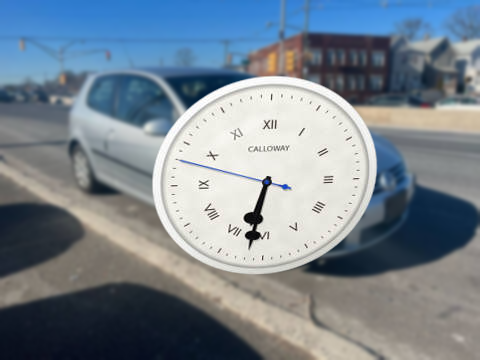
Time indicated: {"hour": 6, "minute": 31, "second": 48}
